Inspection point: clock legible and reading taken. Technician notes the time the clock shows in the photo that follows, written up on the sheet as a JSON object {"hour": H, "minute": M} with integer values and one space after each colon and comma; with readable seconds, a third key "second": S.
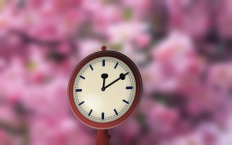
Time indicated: {"hour": 12, "minute": 10}
